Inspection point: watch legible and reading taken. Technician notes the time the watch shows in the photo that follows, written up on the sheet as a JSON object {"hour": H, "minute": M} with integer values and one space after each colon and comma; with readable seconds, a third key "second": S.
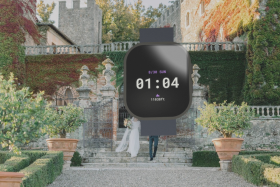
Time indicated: {"hour": 1, "minute": 4}
